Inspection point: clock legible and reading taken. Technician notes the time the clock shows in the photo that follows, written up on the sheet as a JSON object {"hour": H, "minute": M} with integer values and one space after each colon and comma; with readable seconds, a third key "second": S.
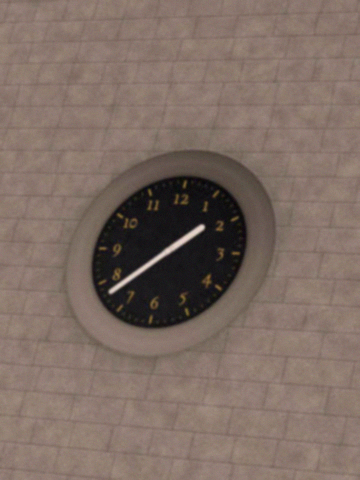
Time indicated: {"hour": 1, "minute": 38}
